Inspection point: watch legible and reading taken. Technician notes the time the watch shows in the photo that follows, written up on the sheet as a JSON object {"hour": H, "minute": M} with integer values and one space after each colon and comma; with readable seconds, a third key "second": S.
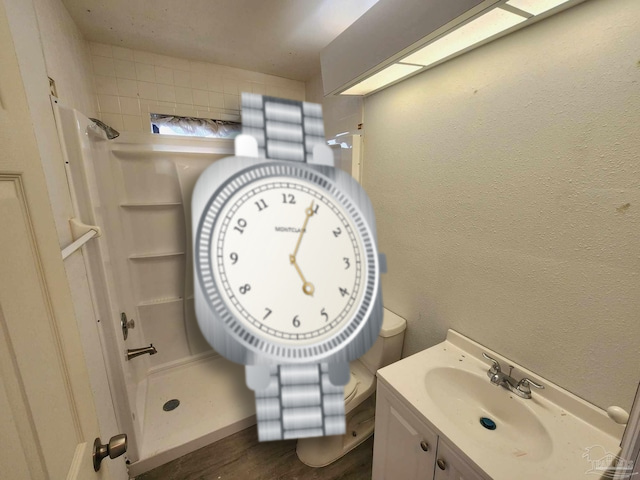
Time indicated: {"hour": 5, "minute": 4}
